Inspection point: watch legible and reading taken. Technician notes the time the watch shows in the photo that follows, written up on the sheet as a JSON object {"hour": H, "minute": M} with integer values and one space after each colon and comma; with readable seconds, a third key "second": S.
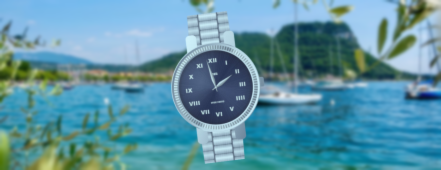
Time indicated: {"hour": 1, "minute": 58}
